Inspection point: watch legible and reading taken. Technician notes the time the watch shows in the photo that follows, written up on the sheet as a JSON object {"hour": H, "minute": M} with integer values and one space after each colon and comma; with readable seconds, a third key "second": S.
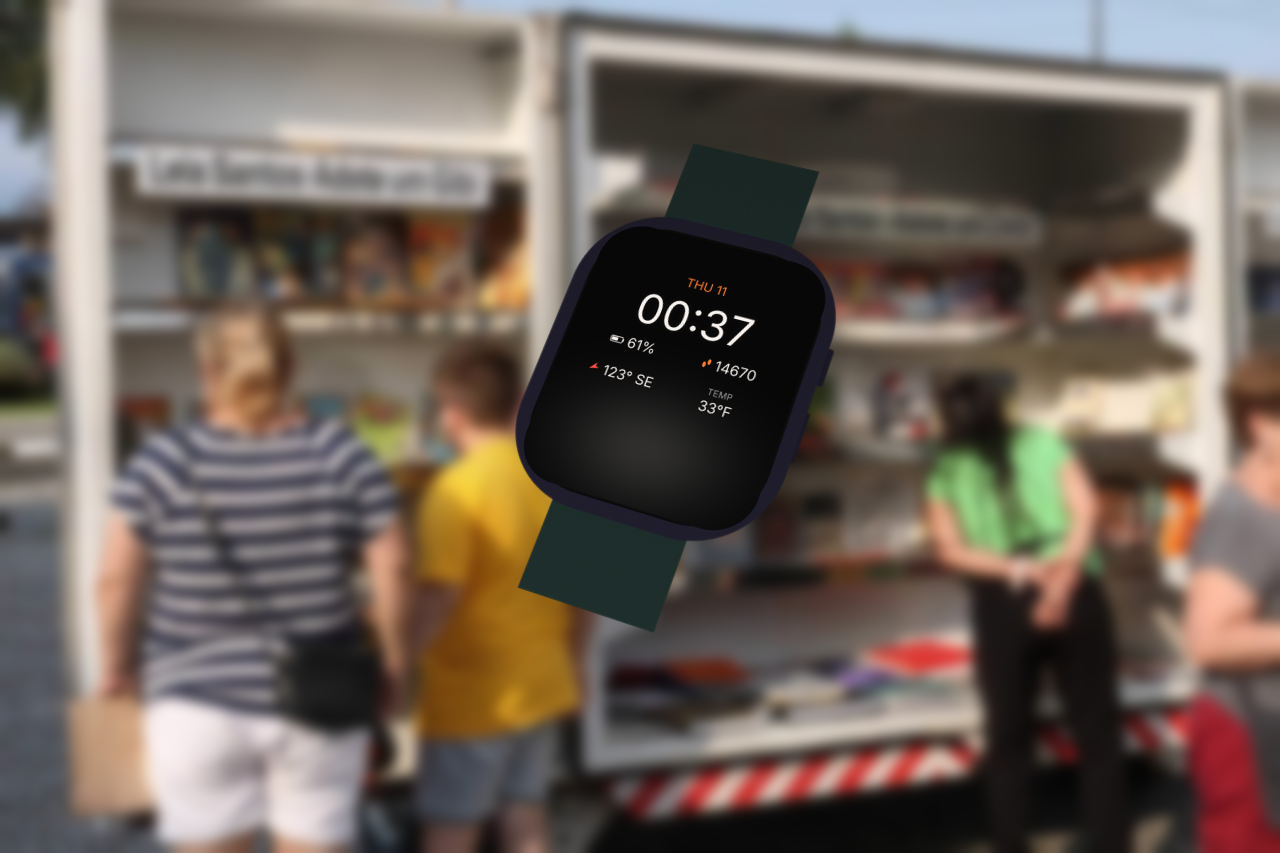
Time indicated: {"hour": 0, "minute": 37}
